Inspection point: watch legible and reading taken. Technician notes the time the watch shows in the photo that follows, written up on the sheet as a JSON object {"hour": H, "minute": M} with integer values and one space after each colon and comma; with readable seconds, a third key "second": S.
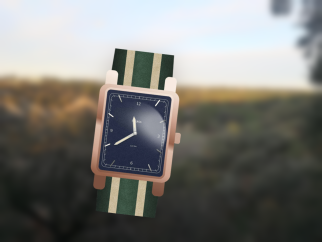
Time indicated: {"hour": 11, "minute": 39}
